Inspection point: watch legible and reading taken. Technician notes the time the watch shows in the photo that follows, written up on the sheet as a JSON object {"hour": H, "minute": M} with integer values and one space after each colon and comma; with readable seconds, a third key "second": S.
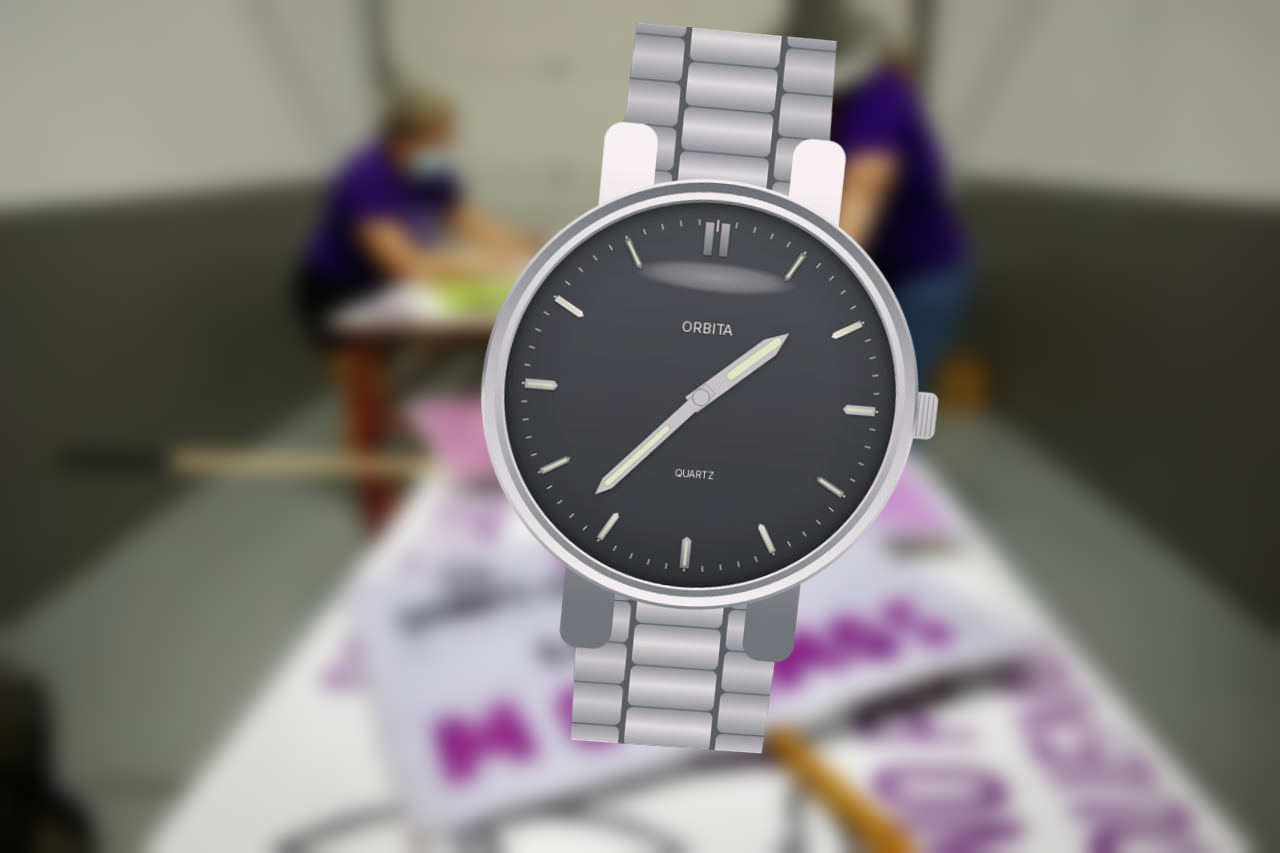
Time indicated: {"hour": 1, "minute": 37}
